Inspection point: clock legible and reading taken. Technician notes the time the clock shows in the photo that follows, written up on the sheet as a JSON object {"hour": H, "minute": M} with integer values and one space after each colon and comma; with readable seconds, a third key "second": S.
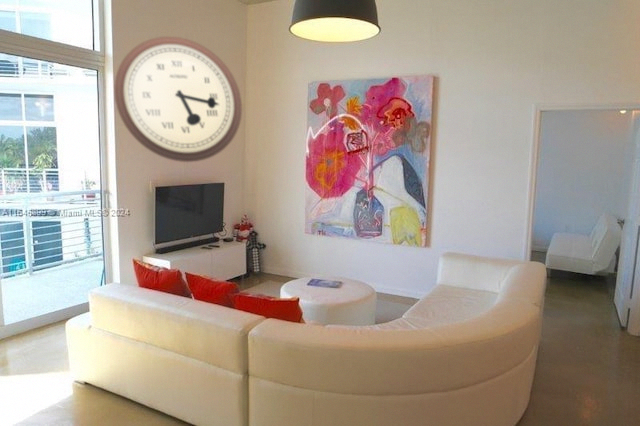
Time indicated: {"hour": 5, "minute": 17}
